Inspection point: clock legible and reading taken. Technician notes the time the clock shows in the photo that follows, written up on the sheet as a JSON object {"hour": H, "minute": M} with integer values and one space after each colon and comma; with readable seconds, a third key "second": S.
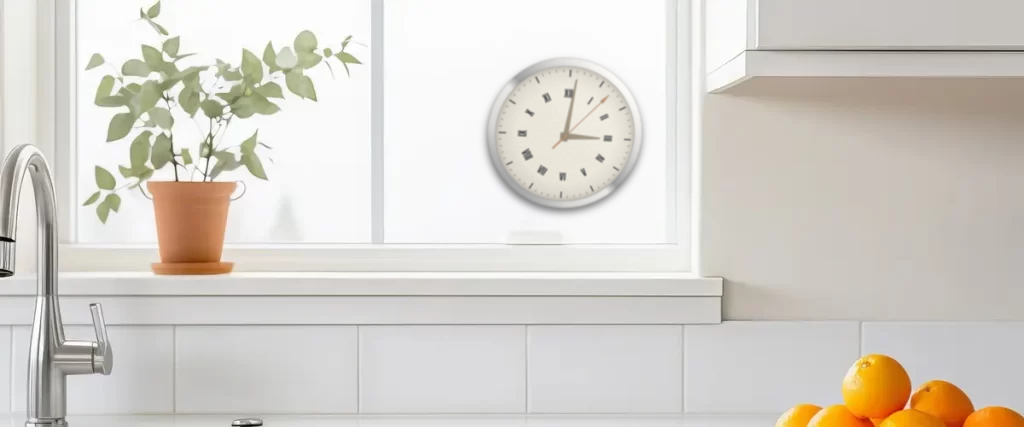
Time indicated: {"hour": 3, "minute": 1, "second": 7}
